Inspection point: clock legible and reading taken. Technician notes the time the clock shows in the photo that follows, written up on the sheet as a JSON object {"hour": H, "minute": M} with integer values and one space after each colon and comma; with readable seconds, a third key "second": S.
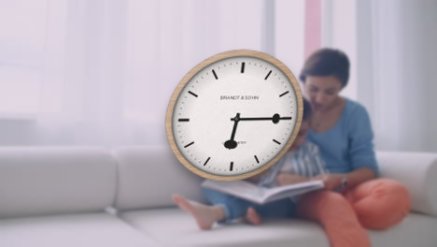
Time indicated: {"hour": 6, "minute": 15}
